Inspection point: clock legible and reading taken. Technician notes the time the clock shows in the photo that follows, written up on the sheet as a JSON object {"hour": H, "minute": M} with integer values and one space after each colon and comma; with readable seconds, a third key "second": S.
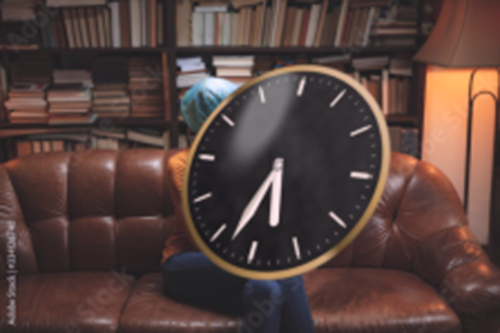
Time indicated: {"hour": 5, "minute": 33}
